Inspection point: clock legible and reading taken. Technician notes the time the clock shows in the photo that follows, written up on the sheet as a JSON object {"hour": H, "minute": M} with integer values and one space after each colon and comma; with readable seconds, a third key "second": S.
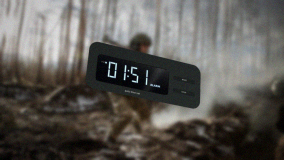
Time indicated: {"hour": 1, "minute": 51}
